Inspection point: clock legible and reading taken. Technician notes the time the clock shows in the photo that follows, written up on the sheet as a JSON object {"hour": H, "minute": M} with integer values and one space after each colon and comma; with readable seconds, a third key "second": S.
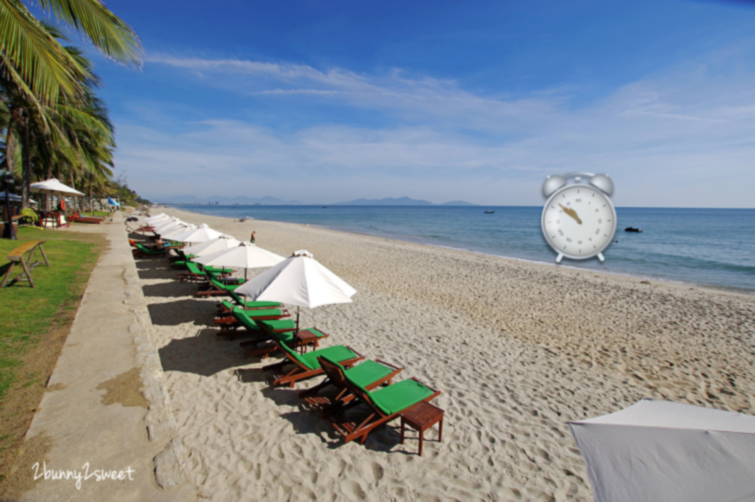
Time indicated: {"hour": 10, "minute": 52}
